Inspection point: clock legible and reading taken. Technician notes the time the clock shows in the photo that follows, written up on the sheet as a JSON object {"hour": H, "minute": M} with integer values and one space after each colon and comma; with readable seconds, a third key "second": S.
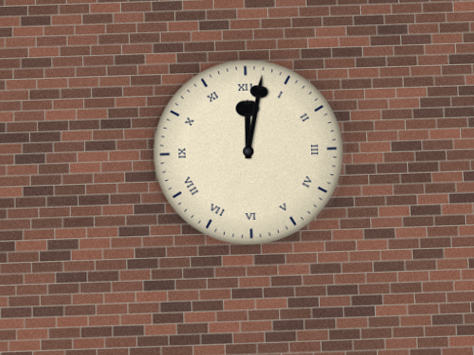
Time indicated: {"hour": 12, "minute": 2}
